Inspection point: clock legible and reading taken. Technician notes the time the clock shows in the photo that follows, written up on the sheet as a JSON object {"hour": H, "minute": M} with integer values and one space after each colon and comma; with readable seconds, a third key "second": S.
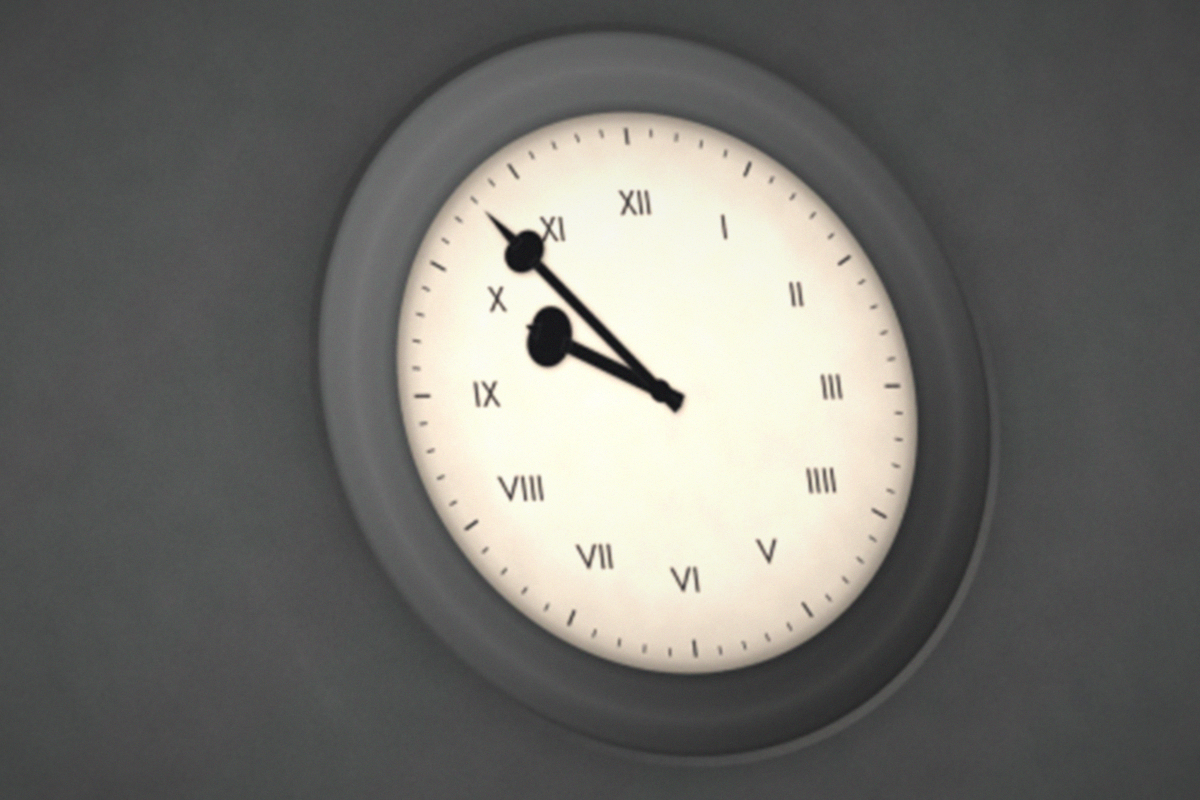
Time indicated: {"hour": 9, "minute": 53}
